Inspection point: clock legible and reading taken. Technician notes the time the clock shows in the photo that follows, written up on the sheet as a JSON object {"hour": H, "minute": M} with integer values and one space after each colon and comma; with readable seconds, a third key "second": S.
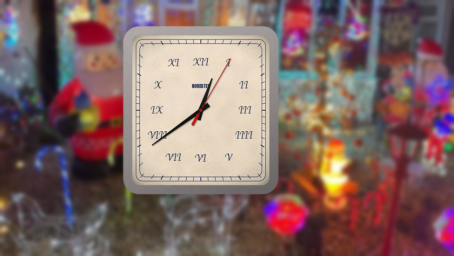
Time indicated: {"hour": 12, "minute": 39, "second": 5}
